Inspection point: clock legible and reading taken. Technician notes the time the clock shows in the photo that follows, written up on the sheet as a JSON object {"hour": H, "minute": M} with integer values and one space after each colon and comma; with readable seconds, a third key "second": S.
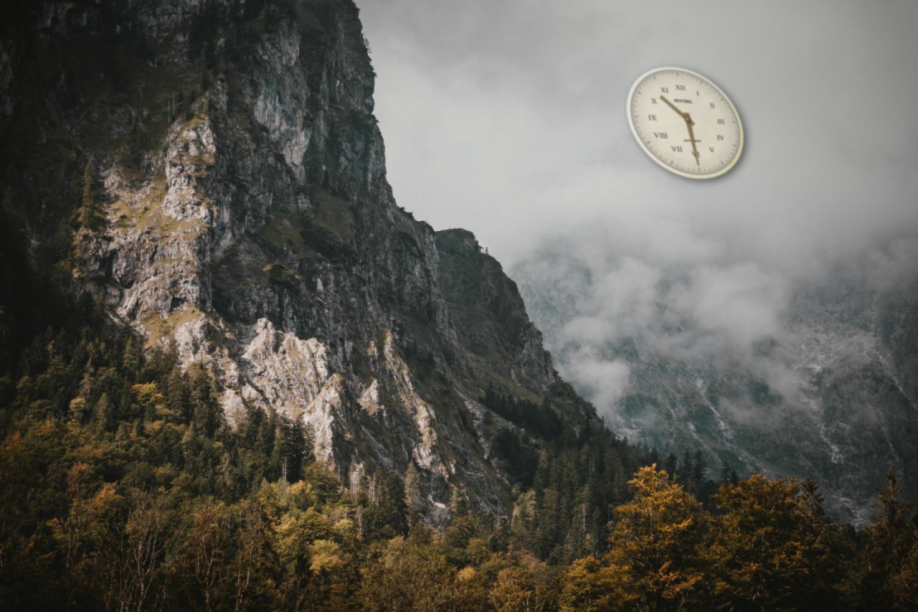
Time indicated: {"hour": 10, "minute": 30}
